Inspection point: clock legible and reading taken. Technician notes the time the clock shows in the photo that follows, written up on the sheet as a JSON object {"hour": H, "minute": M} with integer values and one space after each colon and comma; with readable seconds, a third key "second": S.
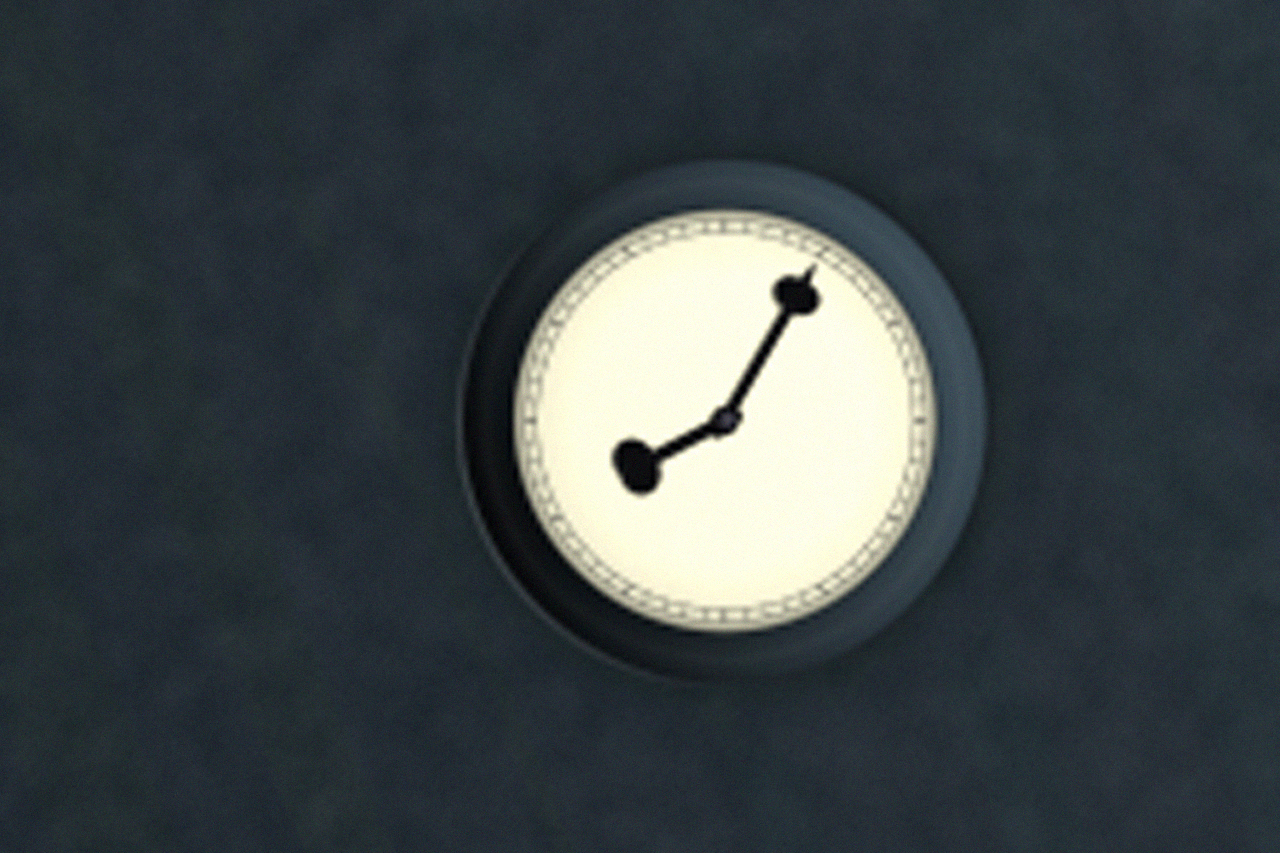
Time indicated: {"hour": 8, "minute": 5}
